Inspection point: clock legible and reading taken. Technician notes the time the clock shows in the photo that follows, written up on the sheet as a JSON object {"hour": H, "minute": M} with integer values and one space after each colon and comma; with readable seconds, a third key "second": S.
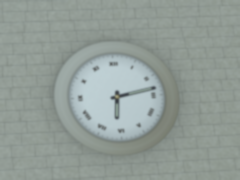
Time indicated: {"hour": 6, "minute": 13}
